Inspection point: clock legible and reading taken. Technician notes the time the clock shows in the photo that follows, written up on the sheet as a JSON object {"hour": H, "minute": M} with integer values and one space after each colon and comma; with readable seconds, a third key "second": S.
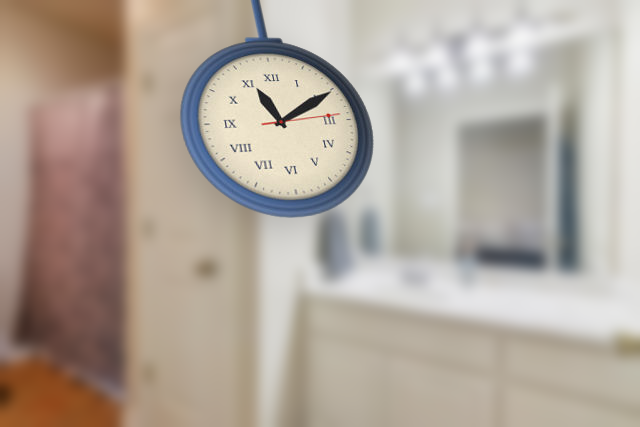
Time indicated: {"hour": 11, "minute": 10, "second": 14}
